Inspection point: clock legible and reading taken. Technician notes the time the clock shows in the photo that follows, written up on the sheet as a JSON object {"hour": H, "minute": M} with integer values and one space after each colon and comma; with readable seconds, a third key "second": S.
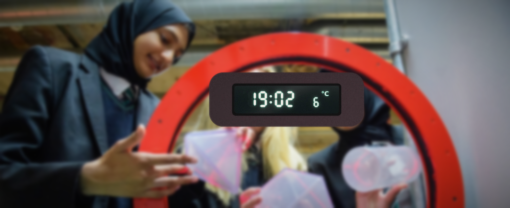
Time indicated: {"hour": 19, "minute": 2}
